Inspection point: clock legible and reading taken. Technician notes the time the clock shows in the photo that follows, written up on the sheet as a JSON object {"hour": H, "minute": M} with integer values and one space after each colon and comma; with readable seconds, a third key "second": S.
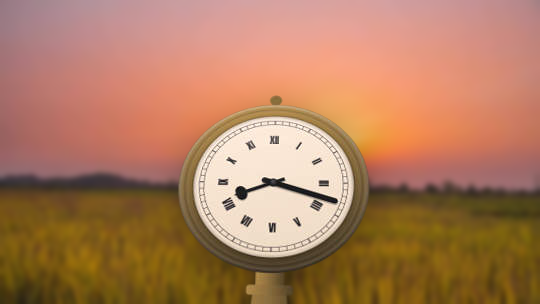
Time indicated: {"hour": 8, "minute": 18}
